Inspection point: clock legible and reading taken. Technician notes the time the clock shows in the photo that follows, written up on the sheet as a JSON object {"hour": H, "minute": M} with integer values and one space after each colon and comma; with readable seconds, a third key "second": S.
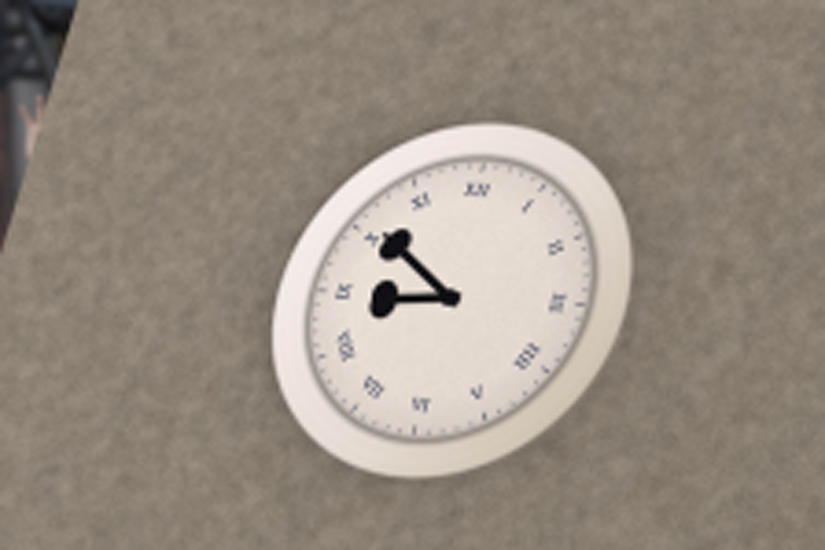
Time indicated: {"hour": 8, "minute": 51}
